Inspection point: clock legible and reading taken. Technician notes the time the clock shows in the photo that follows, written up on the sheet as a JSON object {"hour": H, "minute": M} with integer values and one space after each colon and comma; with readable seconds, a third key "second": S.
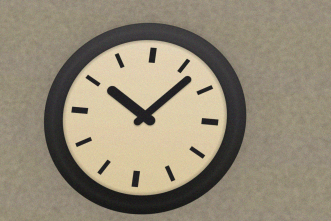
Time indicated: {"hour": 10, "minute": 7}
